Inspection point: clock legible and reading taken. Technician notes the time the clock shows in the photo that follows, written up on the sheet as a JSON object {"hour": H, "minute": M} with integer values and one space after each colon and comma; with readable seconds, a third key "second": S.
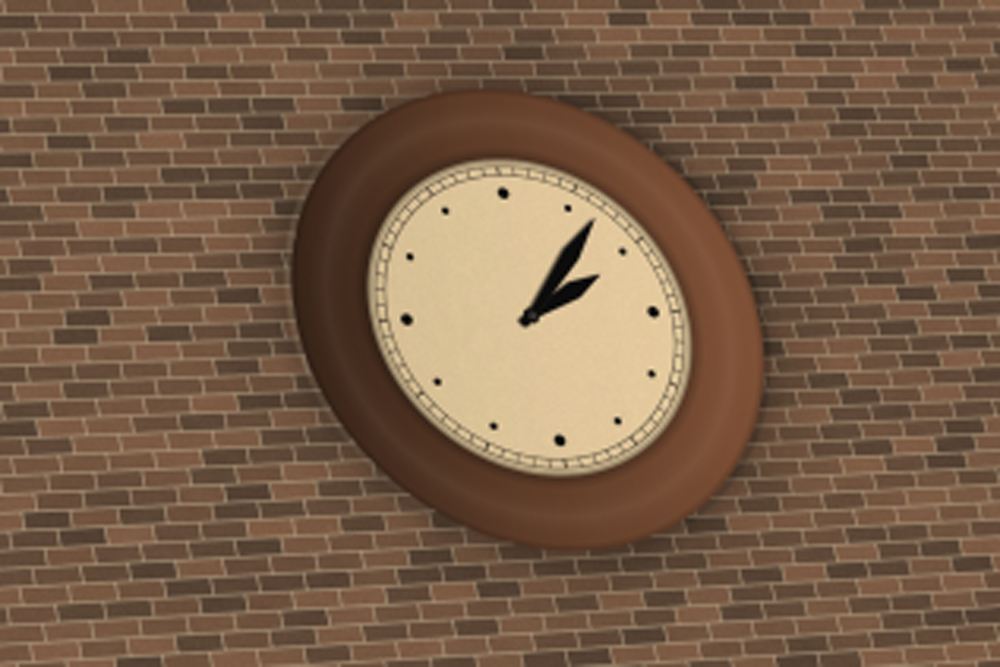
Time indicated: {"hour": 2, "minute": 7}
